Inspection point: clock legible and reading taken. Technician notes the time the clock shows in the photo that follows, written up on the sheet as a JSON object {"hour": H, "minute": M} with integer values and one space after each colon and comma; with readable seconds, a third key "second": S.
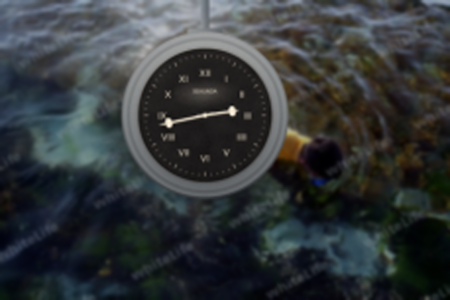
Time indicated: {"hour": 2, "minute": 43}
